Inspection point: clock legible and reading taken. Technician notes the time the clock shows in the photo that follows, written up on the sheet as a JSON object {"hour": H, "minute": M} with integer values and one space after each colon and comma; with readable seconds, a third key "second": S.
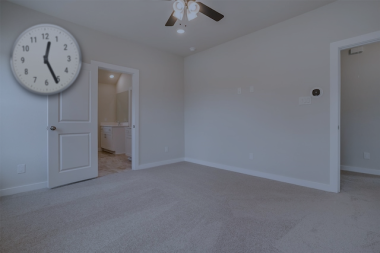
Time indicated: {"hour": 12, "minute": 26}
